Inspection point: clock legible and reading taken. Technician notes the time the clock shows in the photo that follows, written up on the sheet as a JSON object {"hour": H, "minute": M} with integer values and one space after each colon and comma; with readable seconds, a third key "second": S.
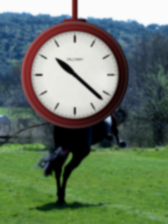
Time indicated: {"hour": 10, "minute": 22}
